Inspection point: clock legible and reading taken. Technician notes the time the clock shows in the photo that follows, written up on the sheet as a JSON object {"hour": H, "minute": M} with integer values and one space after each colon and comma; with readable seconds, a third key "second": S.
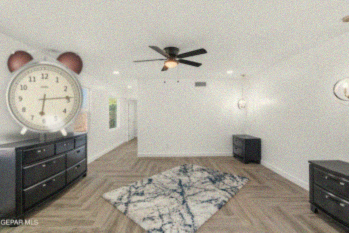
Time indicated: {"hour": 6, "minute": 14}
